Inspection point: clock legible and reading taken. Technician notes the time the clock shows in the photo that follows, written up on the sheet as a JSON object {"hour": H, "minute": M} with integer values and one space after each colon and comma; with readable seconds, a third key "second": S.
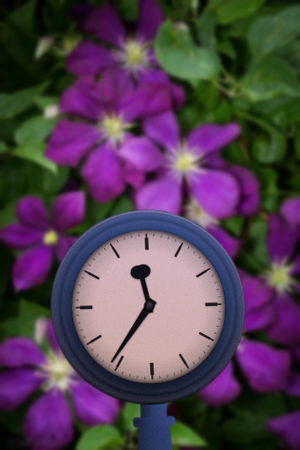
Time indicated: {"hour": 11, "minute": 36}
